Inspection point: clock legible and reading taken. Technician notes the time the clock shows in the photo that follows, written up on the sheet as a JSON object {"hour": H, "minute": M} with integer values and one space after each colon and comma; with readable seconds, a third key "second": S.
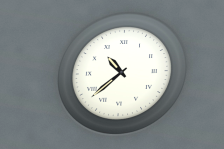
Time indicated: {"hour": 10, "minute": 38}
